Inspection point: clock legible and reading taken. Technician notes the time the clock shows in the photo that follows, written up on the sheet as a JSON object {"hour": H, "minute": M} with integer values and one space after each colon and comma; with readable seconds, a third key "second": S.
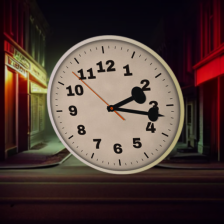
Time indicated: {"hour": 2, "minute": 16, "second": 53}
